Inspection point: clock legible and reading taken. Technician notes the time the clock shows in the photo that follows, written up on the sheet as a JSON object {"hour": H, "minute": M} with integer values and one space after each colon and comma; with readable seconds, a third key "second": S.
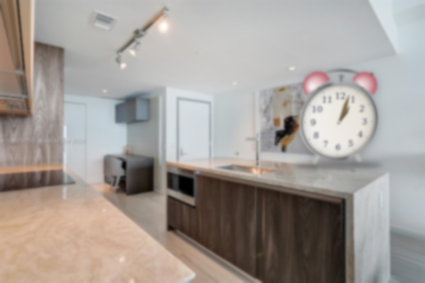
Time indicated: {"hour": 1, "minute": 3}
